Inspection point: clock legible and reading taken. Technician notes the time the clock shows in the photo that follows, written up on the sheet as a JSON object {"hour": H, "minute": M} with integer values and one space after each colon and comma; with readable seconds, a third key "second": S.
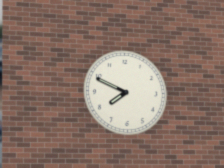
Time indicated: {"hour": 7, "minute": 49}
